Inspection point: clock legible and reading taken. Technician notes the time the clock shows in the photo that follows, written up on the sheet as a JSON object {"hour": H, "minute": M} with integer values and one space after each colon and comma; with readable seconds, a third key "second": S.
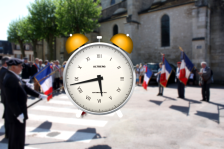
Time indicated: {"hour": 5, "minute": 43}
